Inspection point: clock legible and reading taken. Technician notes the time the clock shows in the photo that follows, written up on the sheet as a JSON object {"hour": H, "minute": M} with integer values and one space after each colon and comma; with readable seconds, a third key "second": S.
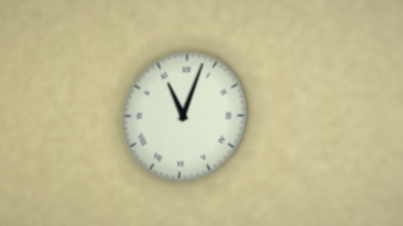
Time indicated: {"hour": 11, "minute": 3}
